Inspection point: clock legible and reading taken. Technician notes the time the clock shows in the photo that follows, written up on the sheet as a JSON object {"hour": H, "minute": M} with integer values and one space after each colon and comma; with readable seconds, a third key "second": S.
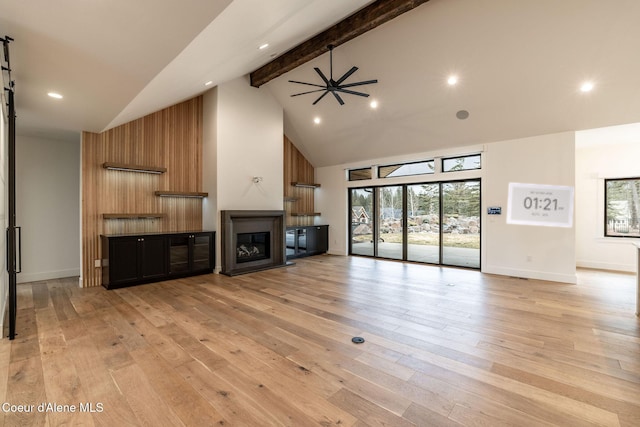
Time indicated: {"hour": 1, "minute": 21}
